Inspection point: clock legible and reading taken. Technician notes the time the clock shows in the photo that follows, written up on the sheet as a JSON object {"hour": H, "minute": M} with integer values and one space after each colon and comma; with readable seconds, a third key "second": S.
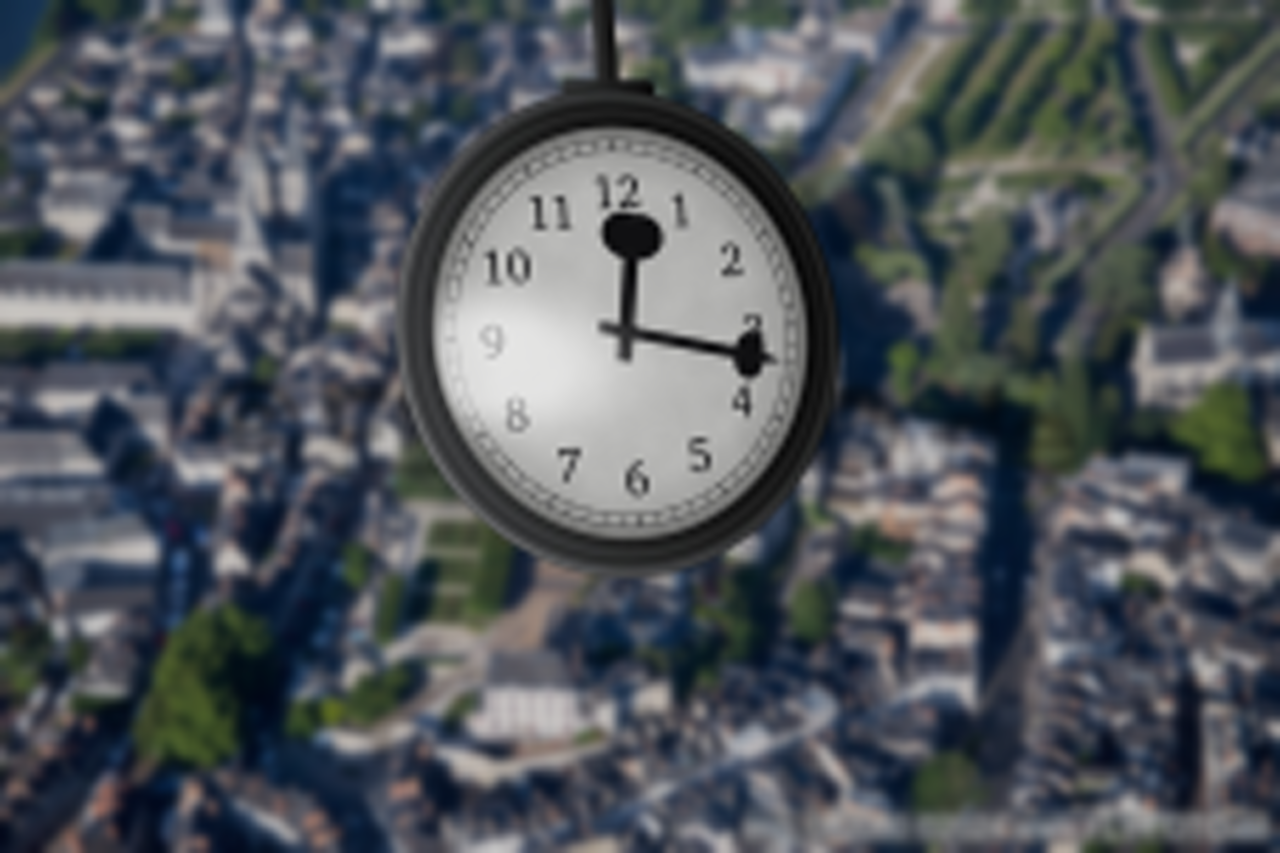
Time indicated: {"hour": 12, "minute": 17}
